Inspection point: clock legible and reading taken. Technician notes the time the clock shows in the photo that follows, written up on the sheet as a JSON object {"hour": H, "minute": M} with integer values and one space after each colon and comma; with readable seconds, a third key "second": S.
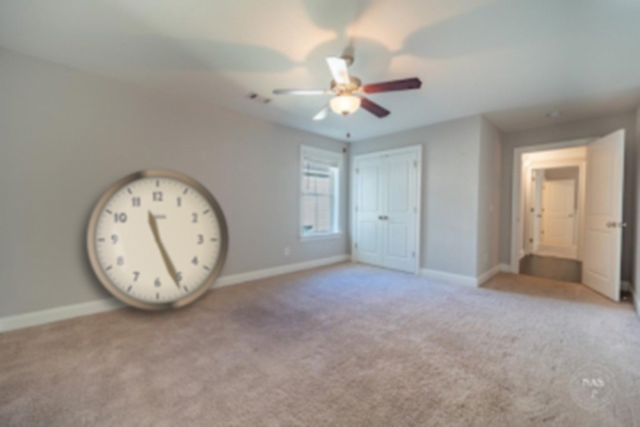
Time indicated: {"hour": 11, "minute": 26}
